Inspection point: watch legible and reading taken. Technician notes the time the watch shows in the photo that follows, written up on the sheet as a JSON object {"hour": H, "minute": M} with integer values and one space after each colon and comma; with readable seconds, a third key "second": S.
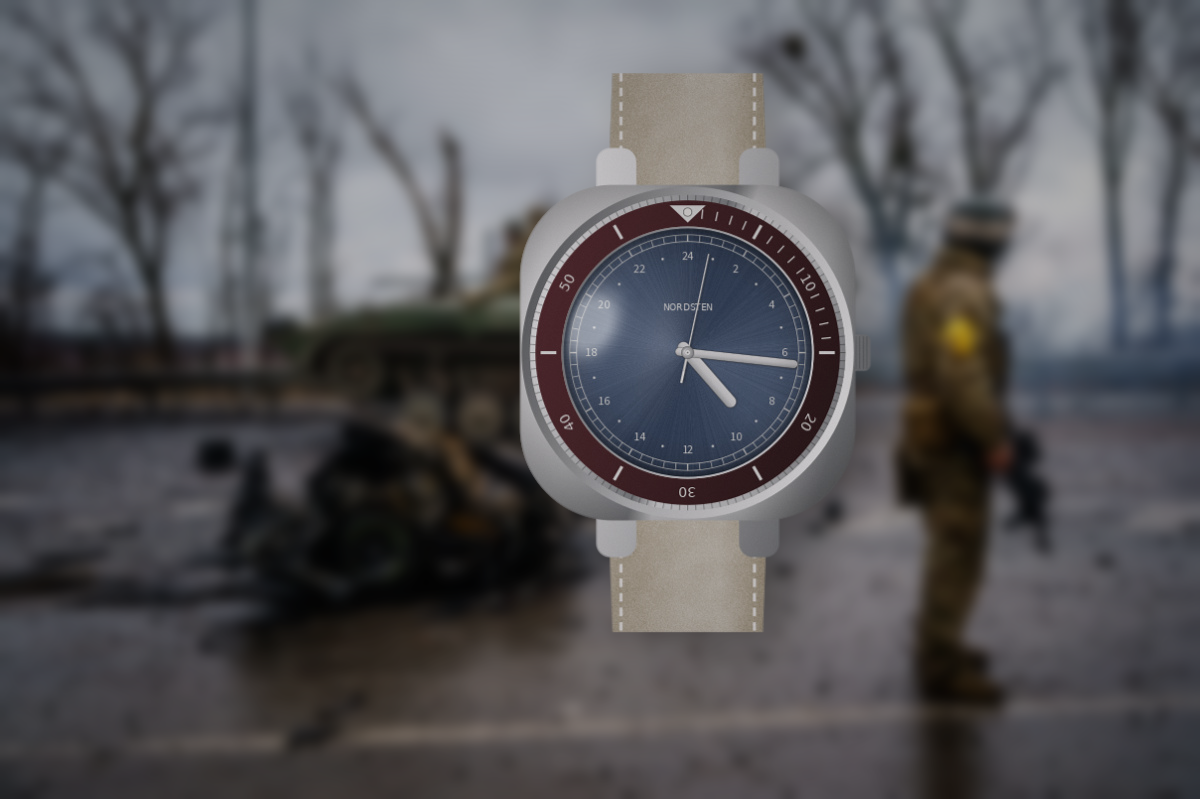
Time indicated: {"hour": 9, "minute": 16, "second": 2}
